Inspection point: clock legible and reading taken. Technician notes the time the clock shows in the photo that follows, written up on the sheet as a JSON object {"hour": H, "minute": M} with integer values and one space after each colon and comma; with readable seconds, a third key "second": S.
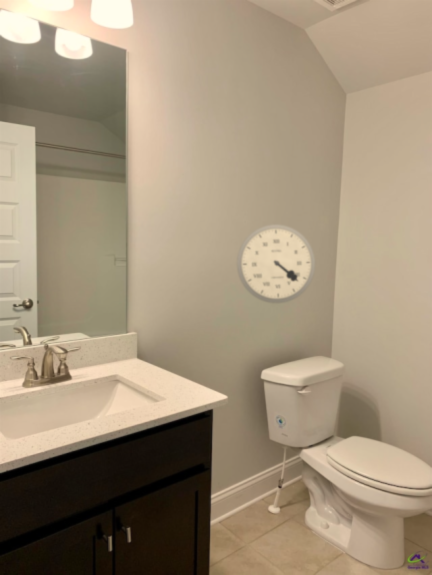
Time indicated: {"hour": 4, "minute": 22}
